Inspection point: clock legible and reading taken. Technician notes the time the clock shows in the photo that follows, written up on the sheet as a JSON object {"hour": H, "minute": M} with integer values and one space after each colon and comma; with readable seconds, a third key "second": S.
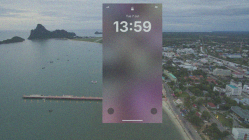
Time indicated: {"hour": 13, "minute": 59}
